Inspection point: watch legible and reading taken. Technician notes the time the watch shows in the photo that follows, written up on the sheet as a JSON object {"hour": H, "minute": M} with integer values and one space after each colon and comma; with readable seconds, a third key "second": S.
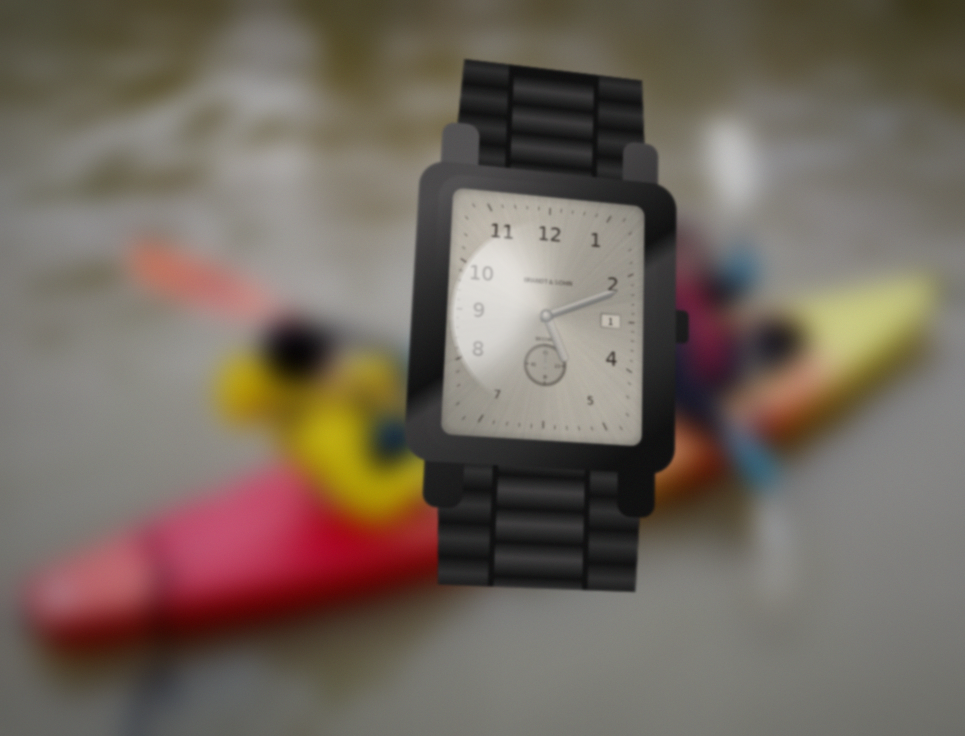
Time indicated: {"hour": 5, "minute": 11}
